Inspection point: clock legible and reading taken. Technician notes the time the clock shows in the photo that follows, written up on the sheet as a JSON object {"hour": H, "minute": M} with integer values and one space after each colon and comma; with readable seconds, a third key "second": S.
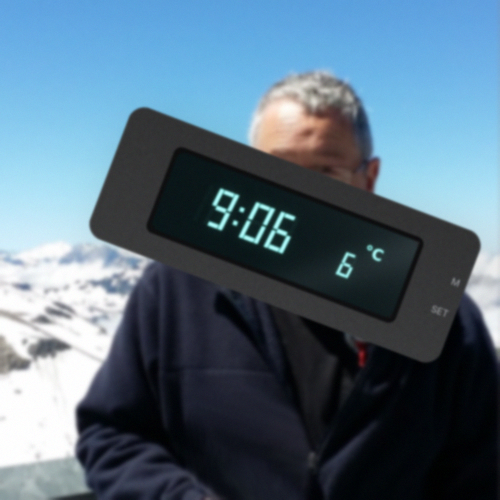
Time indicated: {"hour": 9, "minute": 6}
